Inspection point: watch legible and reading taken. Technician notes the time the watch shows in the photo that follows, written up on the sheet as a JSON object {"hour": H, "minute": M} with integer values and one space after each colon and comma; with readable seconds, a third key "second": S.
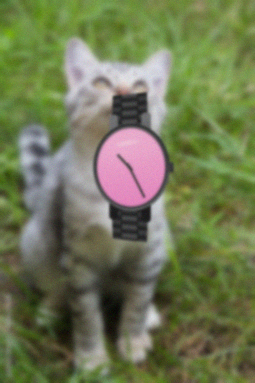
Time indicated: {"hour": 10, "minute": 25}
